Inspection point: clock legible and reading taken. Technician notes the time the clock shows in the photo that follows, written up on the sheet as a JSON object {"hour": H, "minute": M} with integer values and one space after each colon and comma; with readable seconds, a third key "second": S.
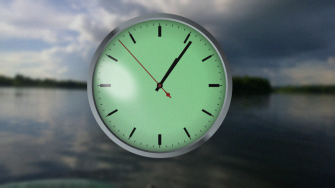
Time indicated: {"hour": 1, "minute": 5, "second": 53}
